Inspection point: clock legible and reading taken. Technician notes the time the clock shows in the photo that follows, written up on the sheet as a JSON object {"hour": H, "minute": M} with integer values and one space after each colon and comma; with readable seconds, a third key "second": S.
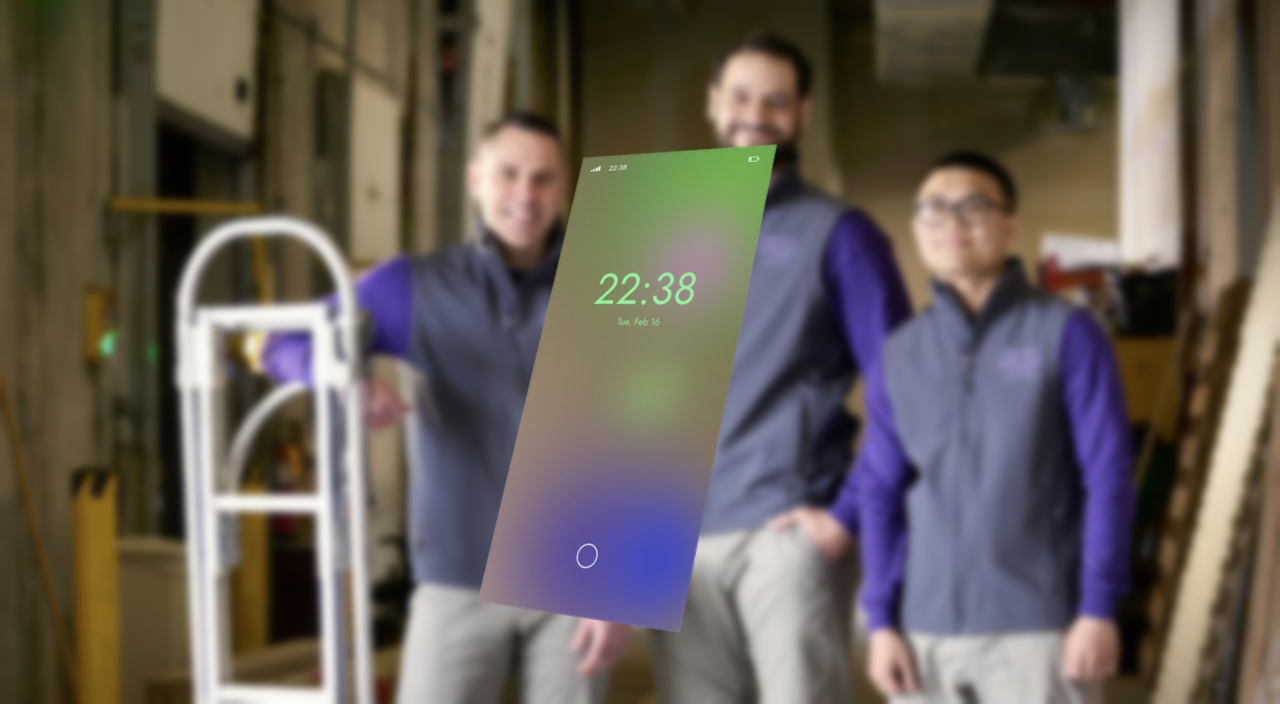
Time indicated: {"hour": 22, "minute": 38}
